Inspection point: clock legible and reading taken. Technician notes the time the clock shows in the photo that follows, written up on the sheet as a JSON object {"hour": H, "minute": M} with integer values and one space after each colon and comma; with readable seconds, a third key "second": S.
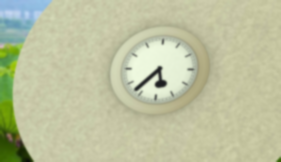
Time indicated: {"hour": 5, "minute": 37}
